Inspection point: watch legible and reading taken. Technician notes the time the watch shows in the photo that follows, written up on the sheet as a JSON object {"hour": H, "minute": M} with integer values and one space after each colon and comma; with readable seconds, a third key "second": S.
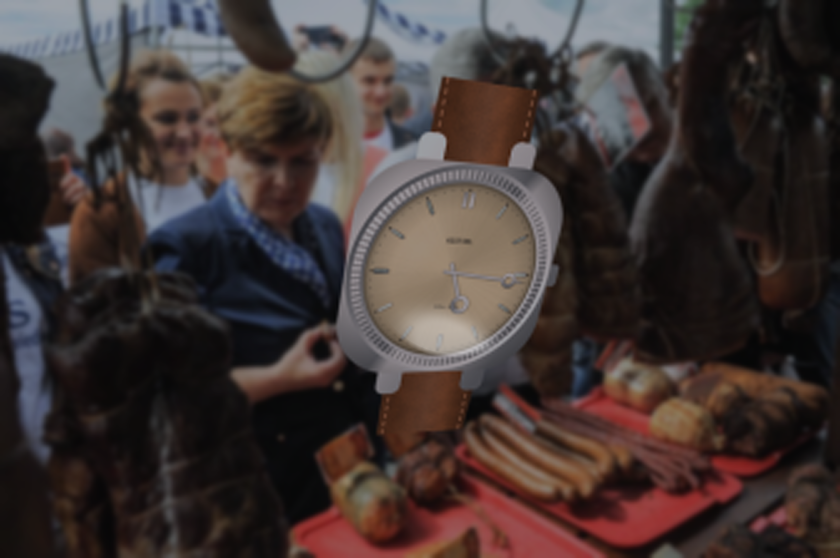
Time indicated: {"hour": 5, "minute": 16}
